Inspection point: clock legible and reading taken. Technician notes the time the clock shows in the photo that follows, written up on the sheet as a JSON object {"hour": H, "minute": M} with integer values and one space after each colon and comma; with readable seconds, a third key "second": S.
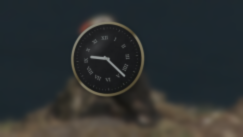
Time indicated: {"hour": 9, "minute": 23}
